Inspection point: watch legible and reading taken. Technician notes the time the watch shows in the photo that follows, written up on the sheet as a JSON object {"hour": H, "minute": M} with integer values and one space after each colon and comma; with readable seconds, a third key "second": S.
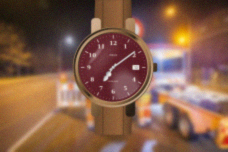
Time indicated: {"hour": 7, "minute": 9}
